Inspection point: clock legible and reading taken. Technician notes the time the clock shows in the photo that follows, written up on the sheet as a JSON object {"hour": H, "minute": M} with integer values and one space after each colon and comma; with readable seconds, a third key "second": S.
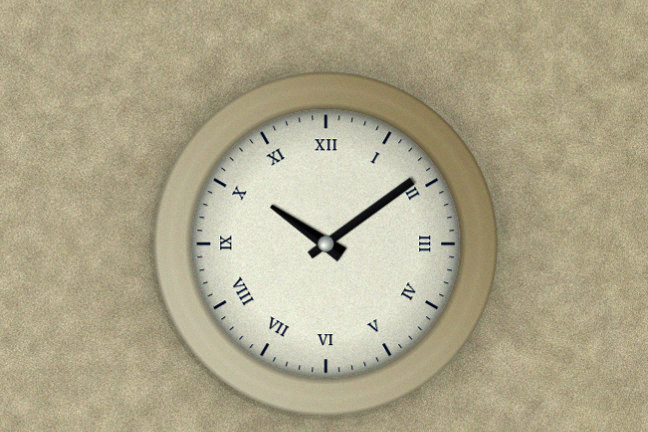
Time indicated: {"hour": 10, "minute": 9}
